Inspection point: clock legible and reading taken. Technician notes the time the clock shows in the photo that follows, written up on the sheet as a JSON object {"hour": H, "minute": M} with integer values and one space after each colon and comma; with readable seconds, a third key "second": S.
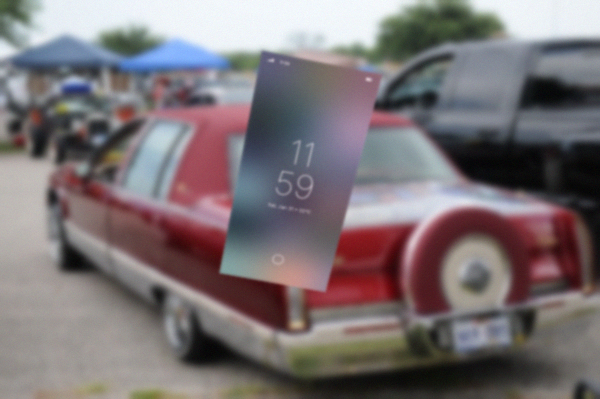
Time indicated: {"hour": 11, "minute": 59}
